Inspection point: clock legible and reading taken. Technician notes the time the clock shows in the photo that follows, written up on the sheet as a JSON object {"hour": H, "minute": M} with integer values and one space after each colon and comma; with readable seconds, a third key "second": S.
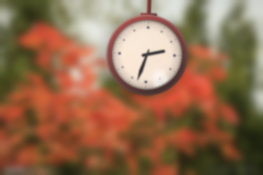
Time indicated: {"hour": 2, "minute": 33}
